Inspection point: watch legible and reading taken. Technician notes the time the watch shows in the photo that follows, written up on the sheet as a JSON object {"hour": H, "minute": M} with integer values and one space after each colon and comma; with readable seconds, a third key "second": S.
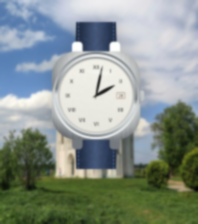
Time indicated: {"hour": 2, "minute": 2}
